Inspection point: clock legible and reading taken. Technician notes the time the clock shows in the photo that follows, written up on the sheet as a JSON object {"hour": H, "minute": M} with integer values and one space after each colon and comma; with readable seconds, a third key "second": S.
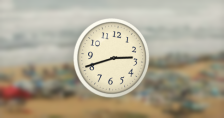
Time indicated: {"hour": 2, "minute": 41}
